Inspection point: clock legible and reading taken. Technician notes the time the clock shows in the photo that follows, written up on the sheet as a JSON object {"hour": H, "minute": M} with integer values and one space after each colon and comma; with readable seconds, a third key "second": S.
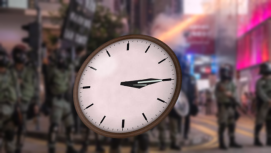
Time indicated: {"hour": 3, "minute": 15}
